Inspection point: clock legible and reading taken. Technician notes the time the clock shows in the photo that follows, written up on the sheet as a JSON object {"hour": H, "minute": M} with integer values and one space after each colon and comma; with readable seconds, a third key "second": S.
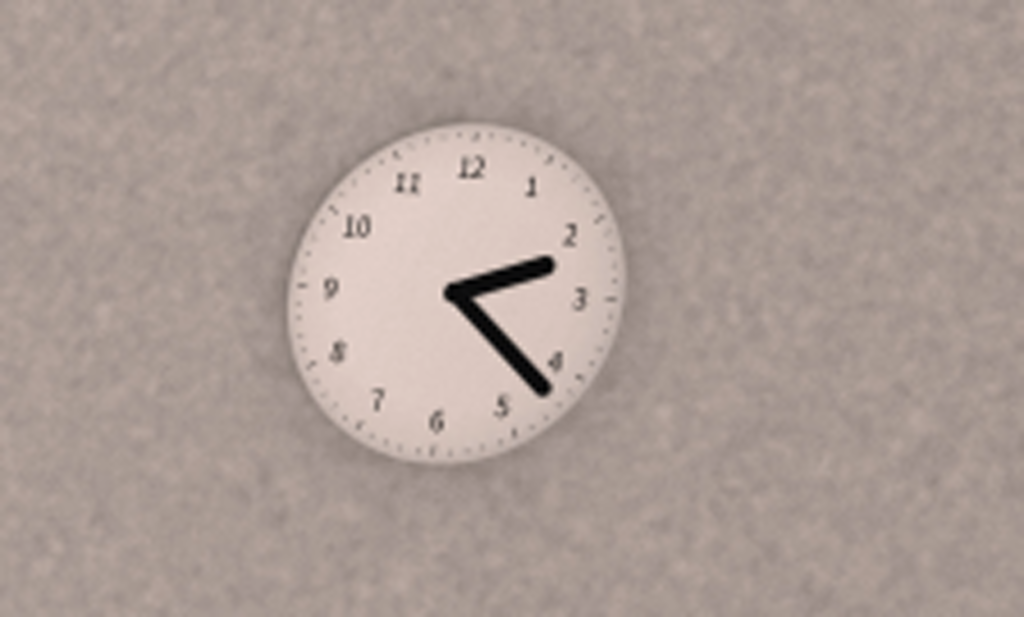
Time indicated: {"hour": 2, "minute": 22}
